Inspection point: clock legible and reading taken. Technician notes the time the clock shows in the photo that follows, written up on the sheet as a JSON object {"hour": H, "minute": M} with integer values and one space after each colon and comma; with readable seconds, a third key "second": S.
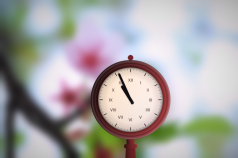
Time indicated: {"hour": 10, "minute": 56}
